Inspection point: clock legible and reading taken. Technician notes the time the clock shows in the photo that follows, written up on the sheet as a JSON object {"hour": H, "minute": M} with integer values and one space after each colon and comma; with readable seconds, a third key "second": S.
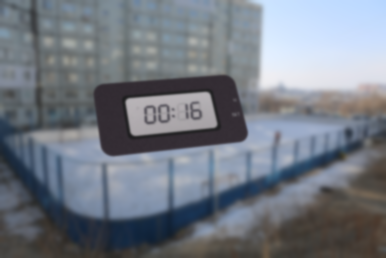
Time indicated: {"hour": 0, "minute": 16}
